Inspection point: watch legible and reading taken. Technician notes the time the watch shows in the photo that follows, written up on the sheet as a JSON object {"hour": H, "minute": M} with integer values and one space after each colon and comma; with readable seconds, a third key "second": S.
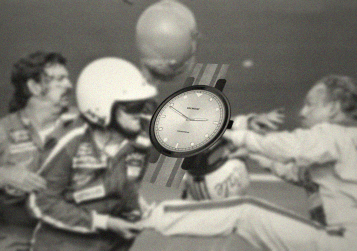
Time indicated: {"hour": 2, "minute": 49}
